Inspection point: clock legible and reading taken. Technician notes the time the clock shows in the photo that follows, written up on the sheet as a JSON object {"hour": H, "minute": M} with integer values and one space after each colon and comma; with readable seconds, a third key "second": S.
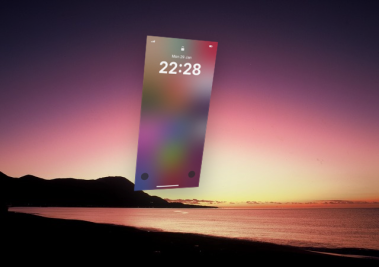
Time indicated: {"hour": 22, "minute": 28}
